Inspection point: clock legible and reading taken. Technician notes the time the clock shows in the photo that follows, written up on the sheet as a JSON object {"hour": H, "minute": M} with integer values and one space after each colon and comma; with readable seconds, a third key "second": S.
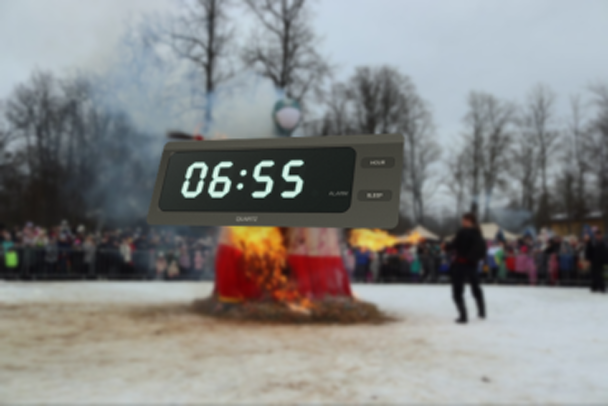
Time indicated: {"hour": 6, "minute": 55}
